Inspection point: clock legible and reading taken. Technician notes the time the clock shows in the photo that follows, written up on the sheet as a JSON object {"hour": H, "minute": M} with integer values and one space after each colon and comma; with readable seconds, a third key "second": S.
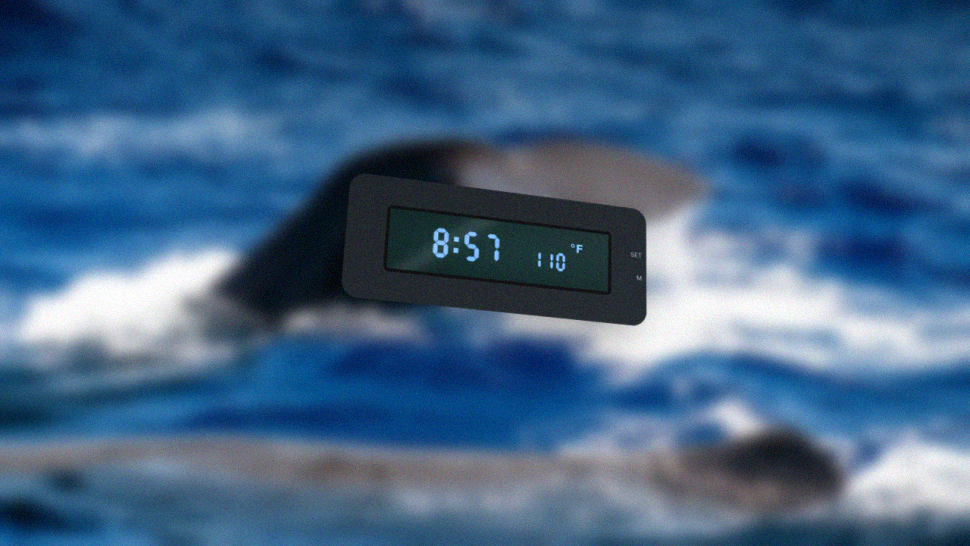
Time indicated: {"hour": 8, "minute": 57}
